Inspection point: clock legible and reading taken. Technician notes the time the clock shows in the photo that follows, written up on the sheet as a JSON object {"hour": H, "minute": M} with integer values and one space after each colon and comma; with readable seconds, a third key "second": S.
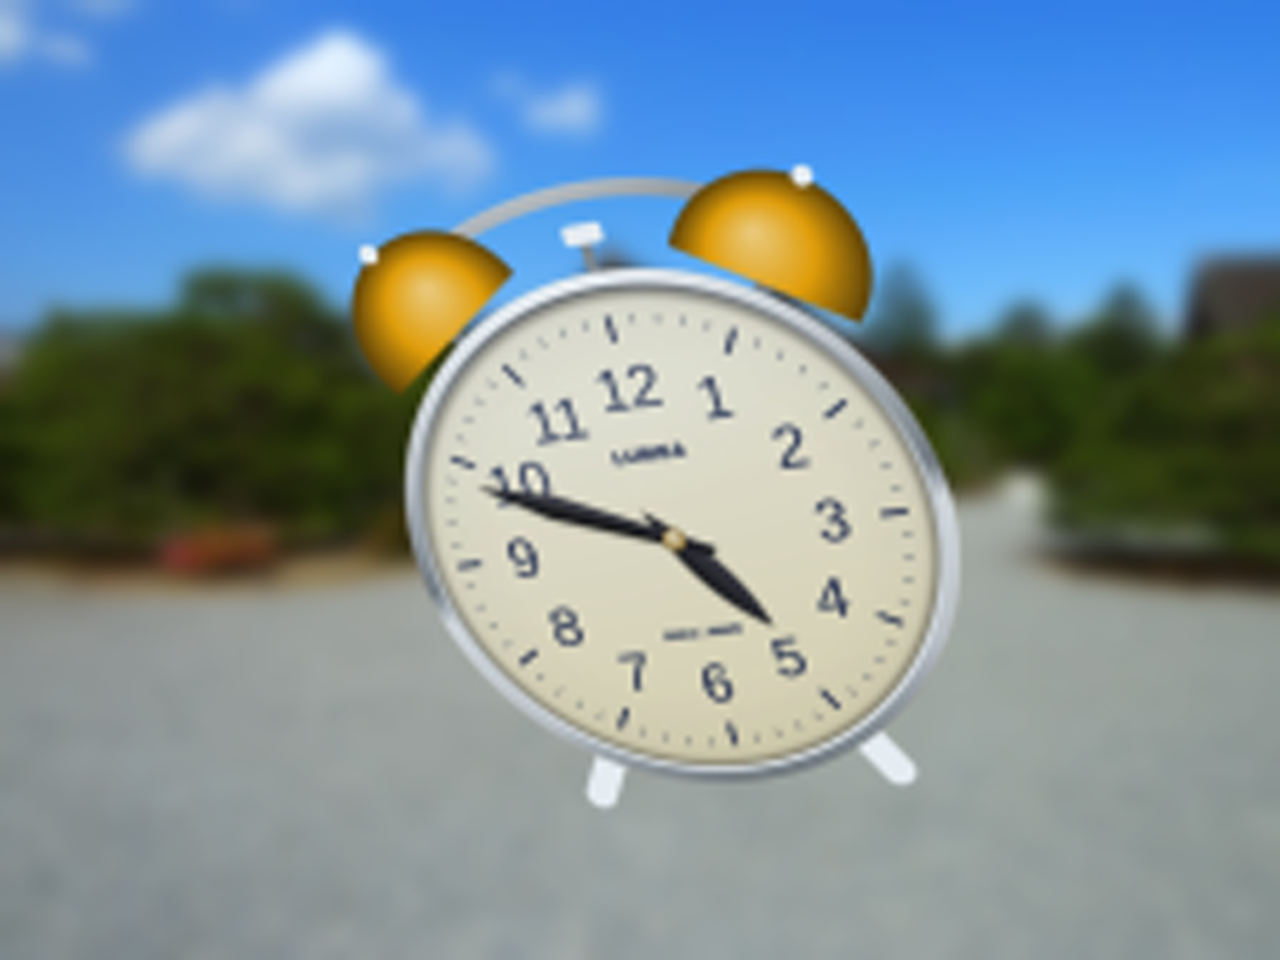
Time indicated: {"hour": 4, "minute": 49}
